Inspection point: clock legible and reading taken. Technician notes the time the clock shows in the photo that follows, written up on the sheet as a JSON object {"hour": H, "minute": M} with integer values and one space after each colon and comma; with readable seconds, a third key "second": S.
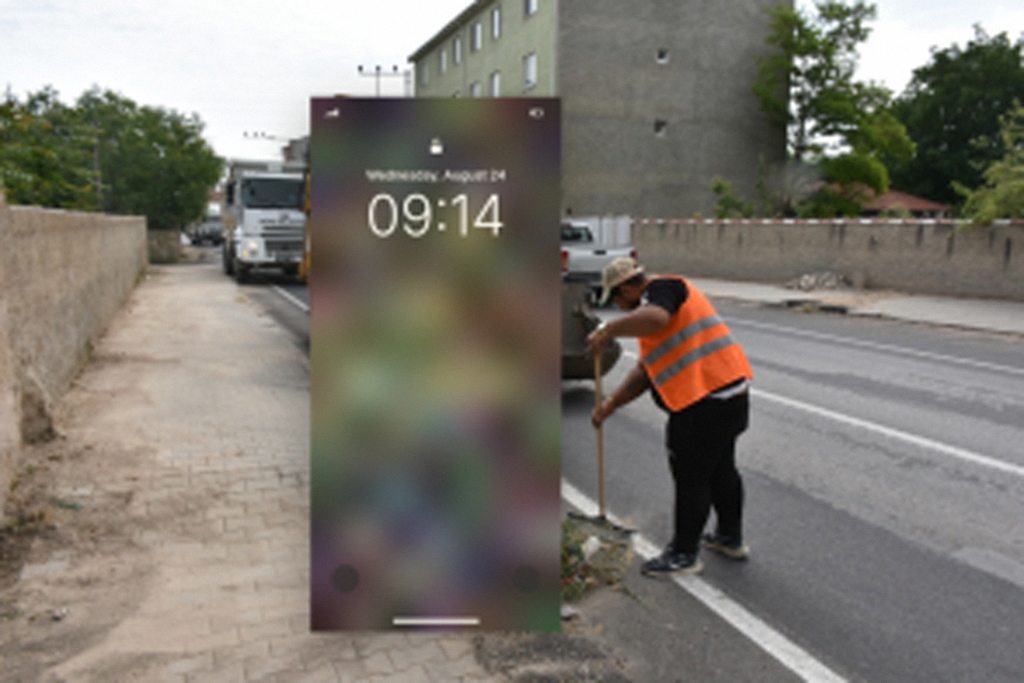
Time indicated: {"hour": 9, "minute": 14}
